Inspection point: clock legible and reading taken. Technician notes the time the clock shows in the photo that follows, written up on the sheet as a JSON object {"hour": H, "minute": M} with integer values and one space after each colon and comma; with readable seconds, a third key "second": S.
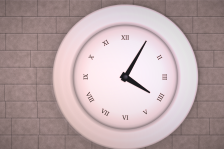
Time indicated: {"hour": 4, "minute": 5}
